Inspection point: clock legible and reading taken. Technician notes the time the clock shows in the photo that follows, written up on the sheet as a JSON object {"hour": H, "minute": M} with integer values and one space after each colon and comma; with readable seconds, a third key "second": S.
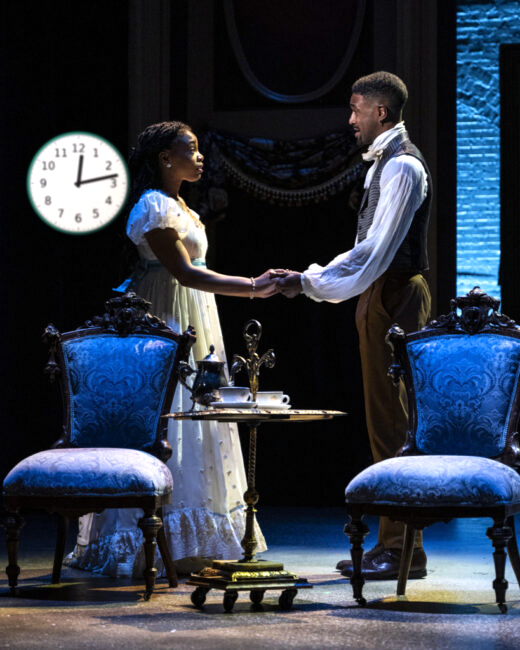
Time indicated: {"hour": 12, "minute": 13}
